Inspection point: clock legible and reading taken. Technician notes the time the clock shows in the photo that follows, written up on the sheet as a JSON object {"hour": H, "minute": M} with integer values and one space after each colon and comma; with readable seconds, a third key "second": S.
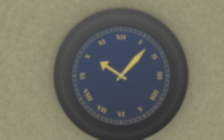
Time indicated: {"hour": 10, "minute": 7}
